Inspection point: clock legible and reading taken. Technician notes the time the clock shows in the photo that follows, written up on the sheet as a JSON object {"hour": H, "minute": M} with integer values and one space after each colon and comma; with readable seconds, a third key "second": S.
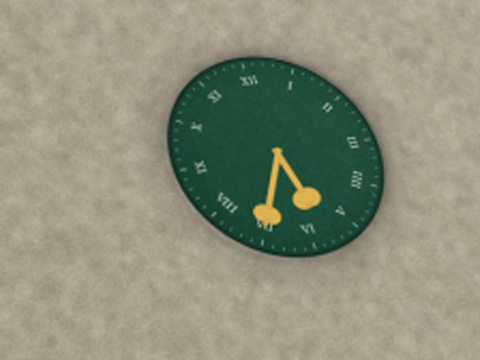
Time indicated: {"hour": 5, "minute": 35}
